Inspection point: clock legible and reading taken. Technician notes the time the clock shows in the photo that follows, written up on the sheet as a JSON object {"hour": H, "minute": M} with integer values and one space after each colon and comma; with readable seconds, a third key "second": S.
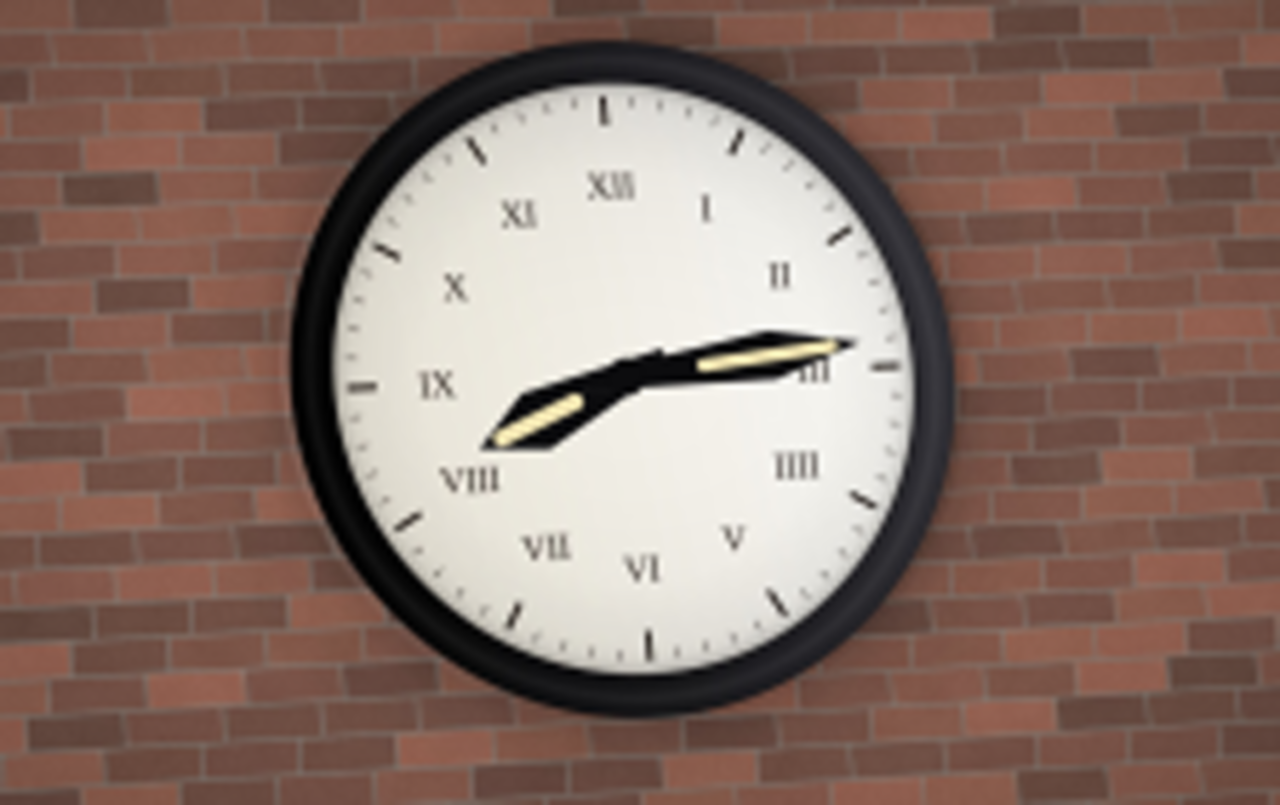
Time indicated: {"hour": 8, "minute": 14}
